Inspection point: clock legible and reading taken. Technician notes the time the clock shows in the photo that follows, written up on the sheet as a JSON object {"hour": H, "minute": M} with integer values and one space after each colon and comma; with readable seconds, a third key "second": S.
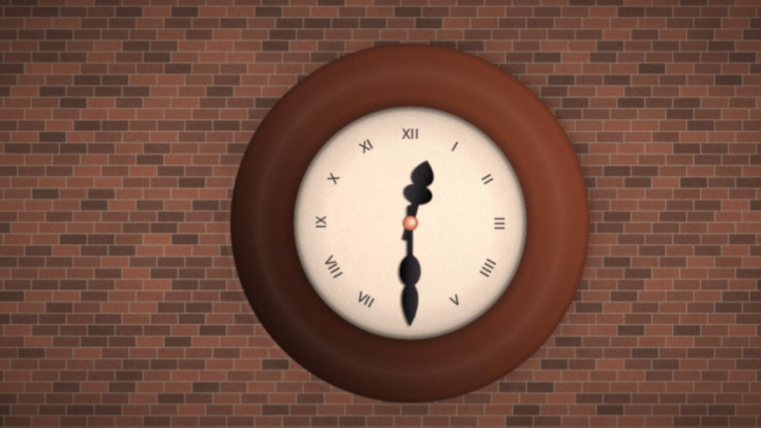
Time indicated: {"hour": 12, "minute": 30}
